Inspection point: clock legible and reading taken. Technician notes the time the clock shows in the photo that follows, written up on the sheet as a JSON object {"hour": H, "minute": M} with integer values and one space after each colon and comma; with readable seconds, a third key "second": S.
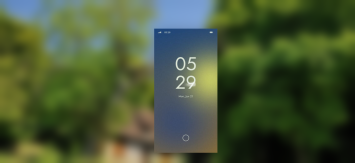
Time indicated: {"hour": 5, "minute": 29}
